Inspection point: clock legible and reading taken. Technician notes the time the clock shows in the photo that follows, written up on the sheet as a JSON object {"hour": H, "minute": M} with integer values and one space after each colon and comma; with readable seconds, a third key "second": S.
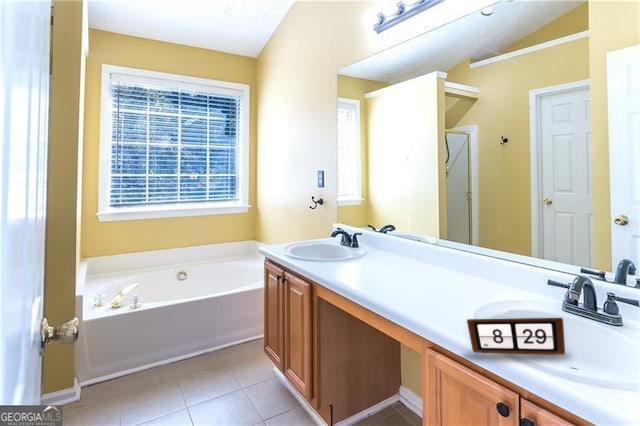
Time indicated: {"hour": 8, "minute": 29}
